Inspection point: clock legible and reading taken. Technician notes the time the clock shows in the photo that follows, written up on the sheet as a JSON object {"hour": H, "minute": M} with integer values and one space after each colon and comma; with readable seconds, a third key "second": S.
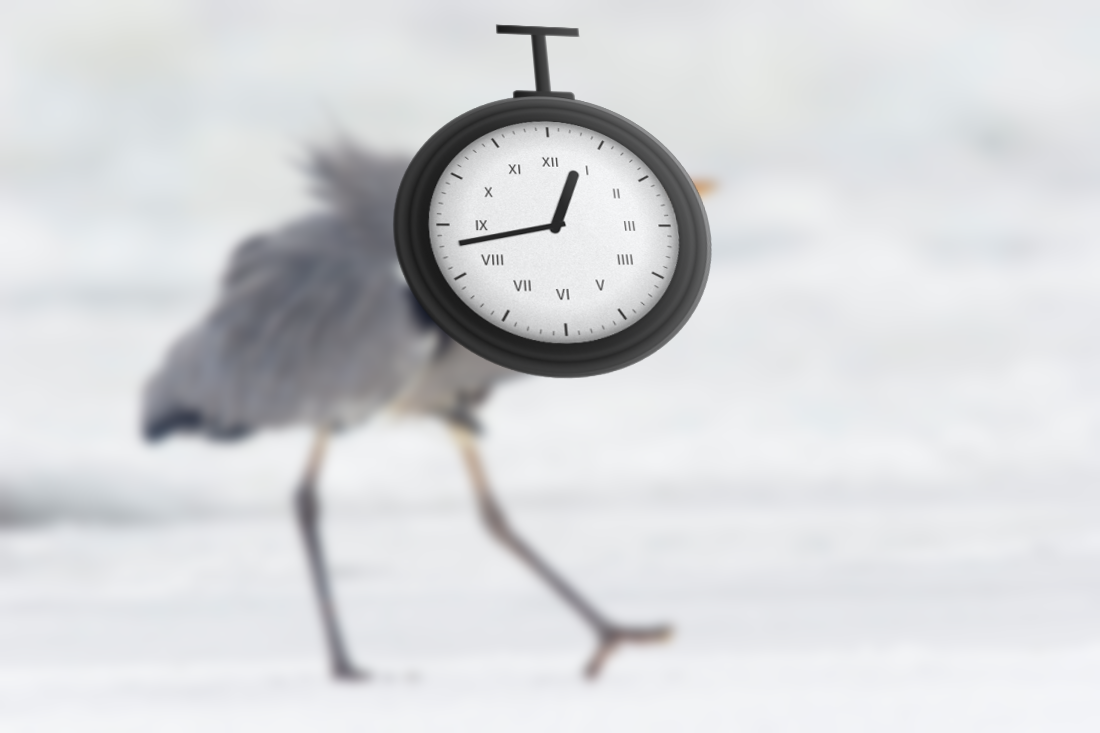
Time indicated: {"hour": 12, "minute": 43}
